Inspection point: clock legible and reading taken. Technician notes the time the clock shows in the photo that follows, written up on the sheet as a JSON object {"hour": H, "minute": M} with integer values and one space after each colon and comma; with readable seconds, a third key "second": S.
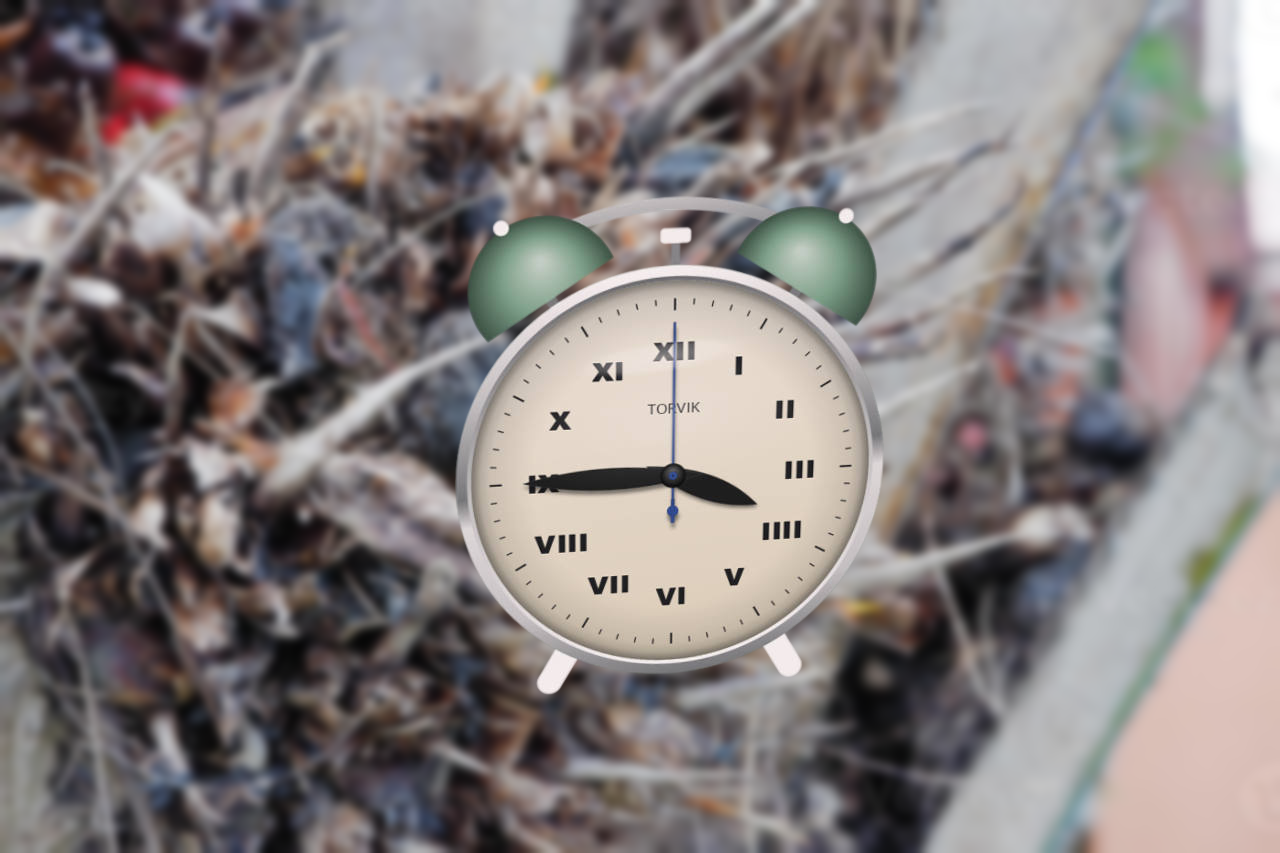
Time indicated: {"hour": 3, "minute": 45, "second": 0}
